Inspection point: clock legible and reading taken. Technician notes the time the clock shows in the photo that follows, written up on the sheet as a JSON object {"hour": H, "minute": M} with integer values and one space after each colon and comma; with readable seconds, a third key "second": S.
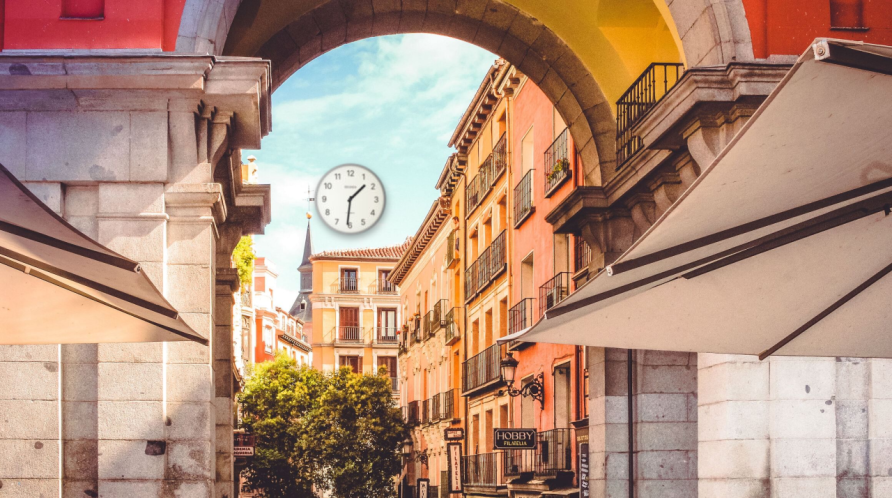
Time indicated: {"hour": 1, "minute": 31}
